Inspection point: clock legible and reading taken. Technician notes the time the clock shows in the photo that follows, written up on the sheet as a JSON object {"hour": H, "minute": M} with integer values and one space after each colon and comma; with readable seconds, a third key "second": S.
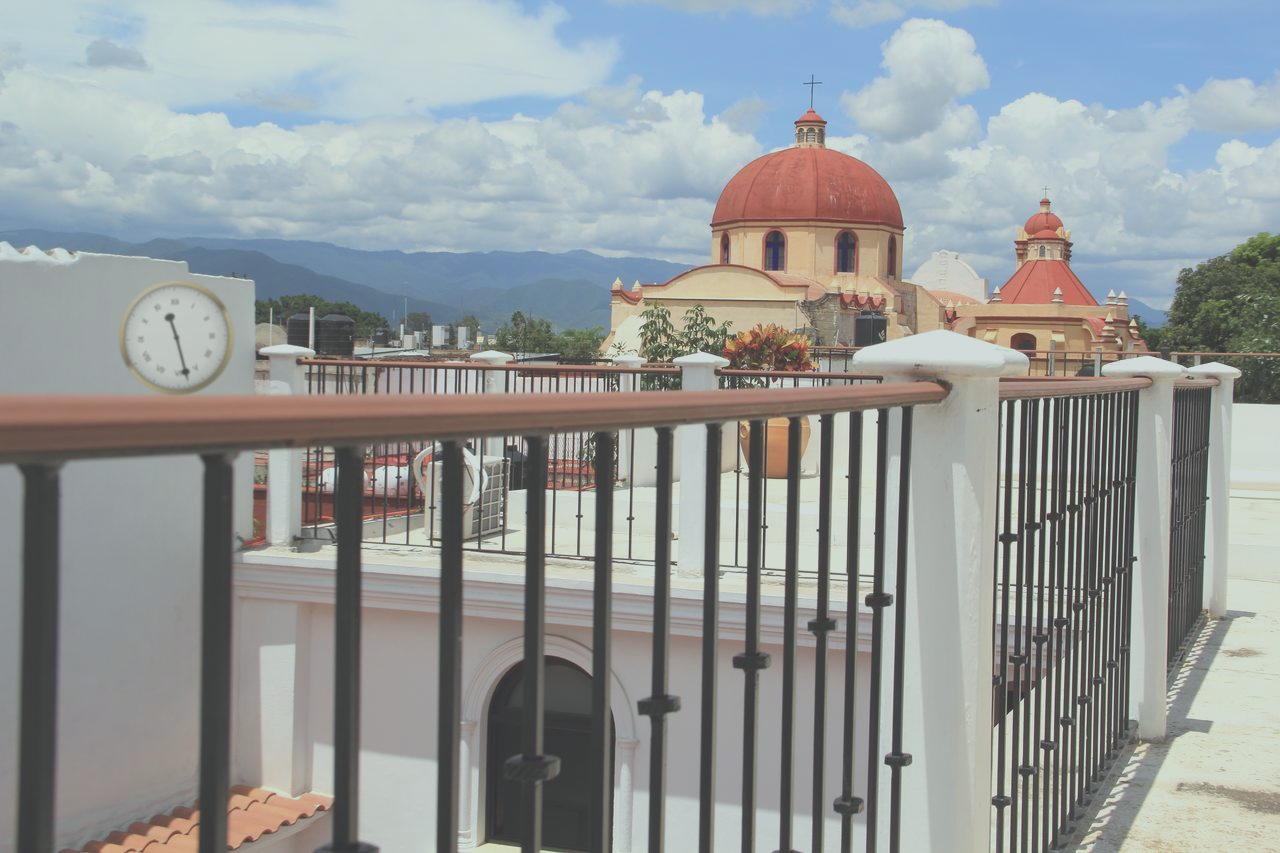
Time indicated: {"hour": 11, "minute": 28}
